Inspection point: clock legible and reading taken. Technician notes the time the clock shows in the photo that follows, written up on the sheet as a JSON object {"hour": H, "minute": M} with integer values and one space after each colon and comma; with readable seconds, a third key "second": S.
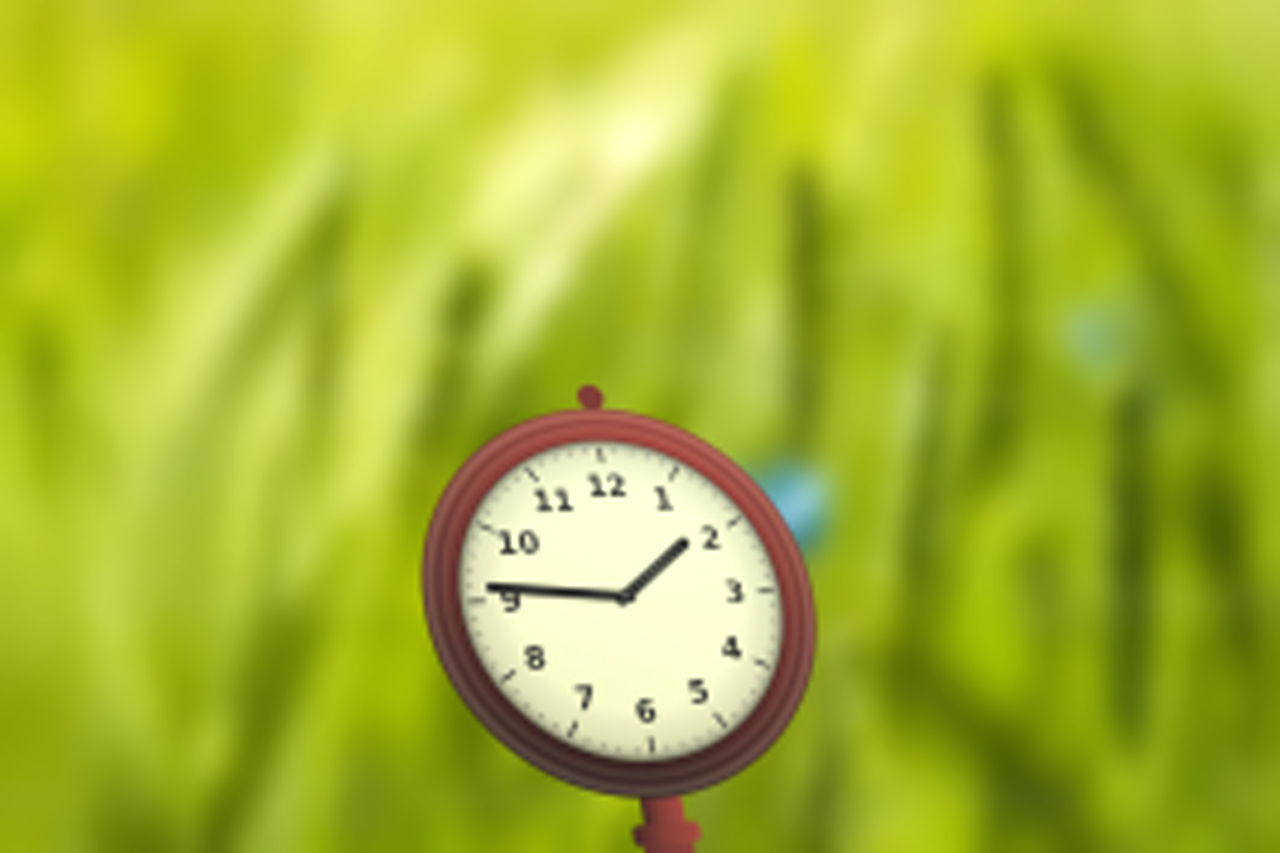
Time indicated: {"hour": 1, "minute": 46}
